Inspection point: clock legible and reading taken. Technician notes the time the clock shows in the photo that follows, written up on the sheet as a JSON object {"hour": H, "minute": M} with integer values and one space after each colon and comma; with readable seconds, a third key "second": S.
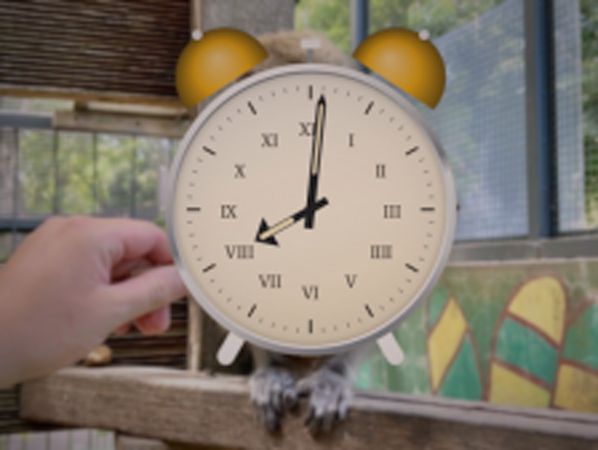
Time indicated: {"hour": 8, "minute": 1}
